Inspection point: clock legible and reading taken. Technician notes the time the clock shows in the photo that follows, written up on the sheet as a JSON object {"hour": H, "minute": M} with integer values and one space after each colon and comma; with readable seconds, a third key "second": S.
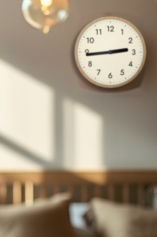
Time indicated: {"hour": 2, "minute": 44}
